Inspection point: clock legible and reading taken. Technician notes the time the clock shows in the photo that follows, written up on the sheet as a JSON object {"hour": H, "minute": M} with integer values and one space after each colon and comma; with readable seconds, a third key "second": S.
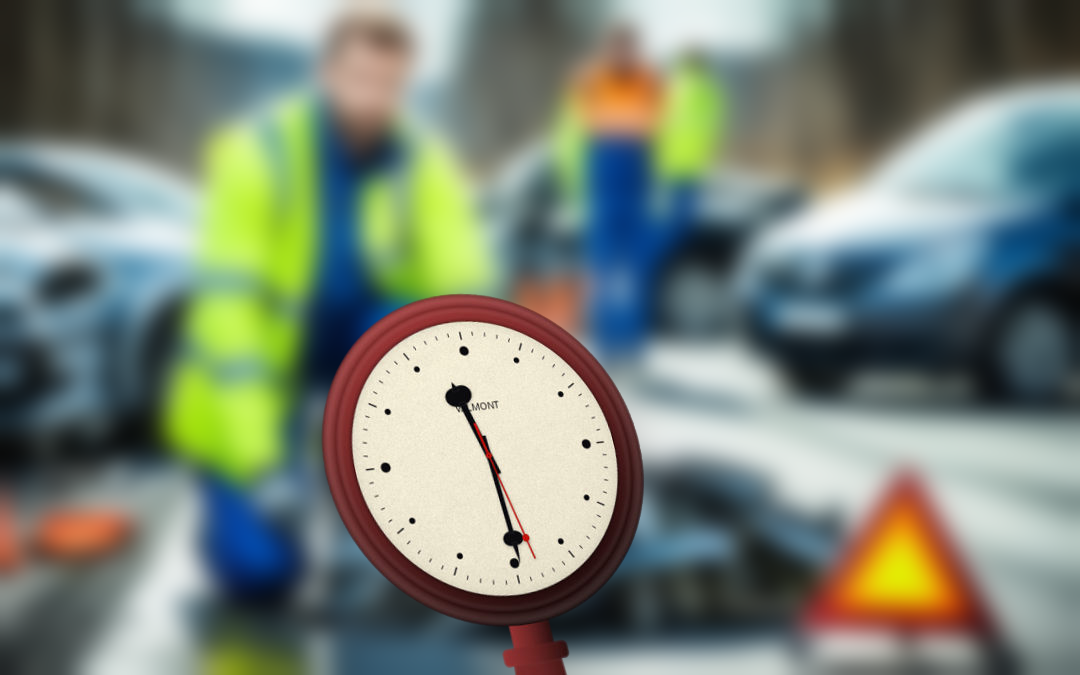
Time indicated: {"hour": 11, "minute": 29, "second": 28}
